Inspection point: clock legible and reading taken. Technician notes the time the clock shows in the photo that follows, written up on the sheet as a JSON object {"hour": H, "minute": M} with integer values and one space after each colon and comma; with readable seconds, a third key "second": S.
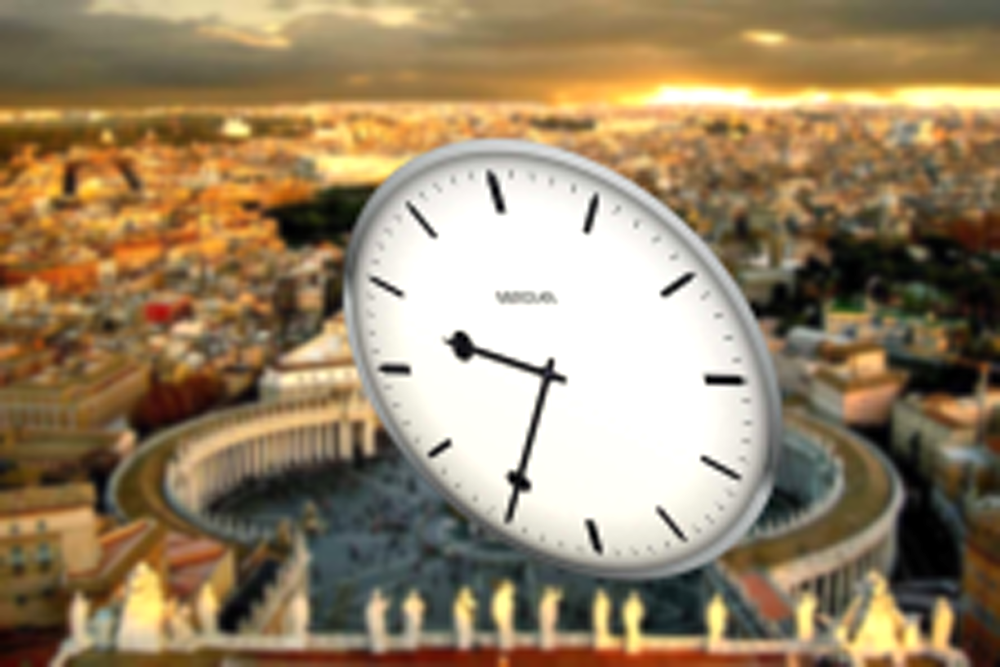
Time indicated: {"hour": 9, "minute": 35}
